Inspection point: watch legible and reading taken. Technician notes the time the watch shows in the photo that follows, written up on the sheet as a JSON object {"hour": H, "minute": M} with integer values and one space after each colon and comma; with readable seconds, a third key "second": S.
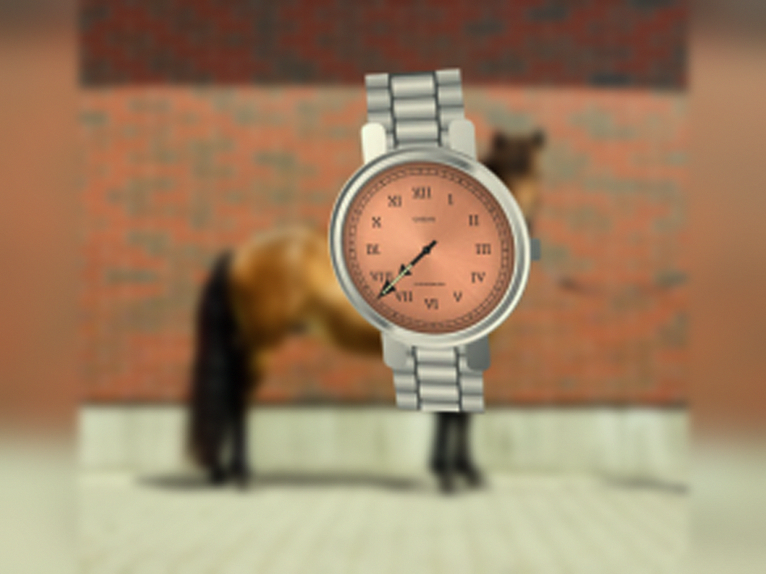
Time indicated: {"hour": 7, "minute": 38}
